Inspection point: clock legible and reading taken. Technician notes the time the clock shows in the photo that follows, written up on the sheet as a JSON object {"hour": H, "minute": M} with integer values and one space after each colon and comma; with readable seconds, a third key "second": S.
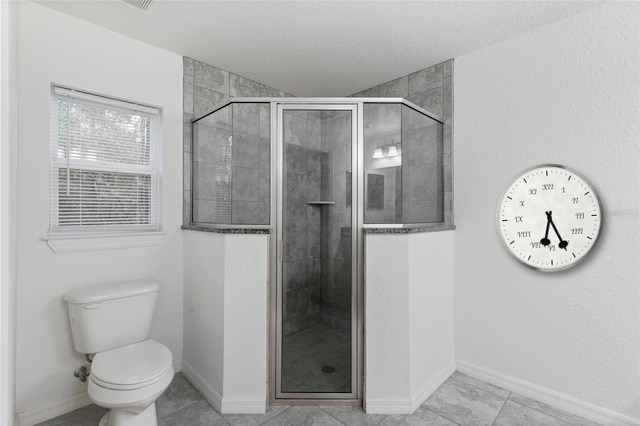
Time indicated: {"hour": 6, "minute": 26}
